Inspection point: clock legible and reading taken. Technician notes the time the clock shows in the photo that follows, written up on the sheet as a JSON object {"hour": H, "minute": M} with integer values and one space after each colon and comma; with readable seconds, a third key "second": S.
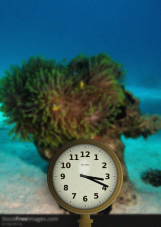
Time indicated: {"hour": 3, "minute": 19}
